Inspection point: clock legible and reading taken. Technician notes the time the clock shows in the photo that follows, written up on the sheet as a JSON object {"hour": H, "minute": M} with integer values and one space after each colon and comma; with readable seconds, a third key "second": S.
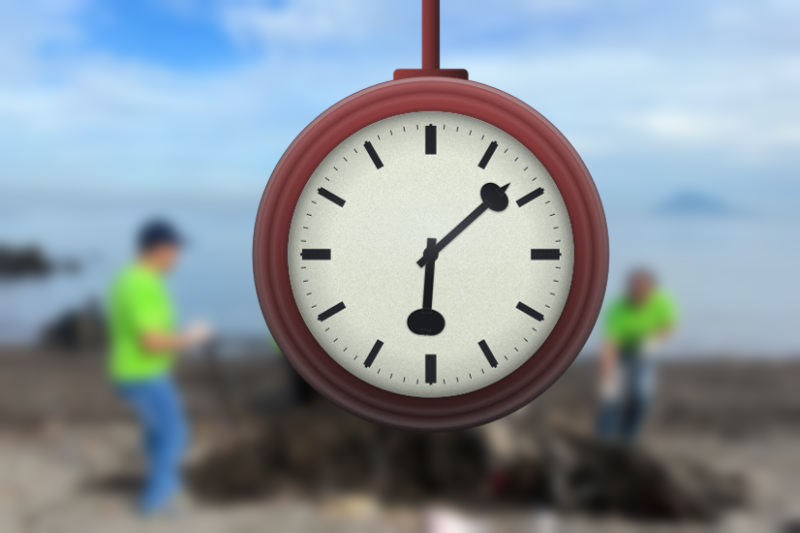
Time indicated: {"hour": 6, "minute": 8}
